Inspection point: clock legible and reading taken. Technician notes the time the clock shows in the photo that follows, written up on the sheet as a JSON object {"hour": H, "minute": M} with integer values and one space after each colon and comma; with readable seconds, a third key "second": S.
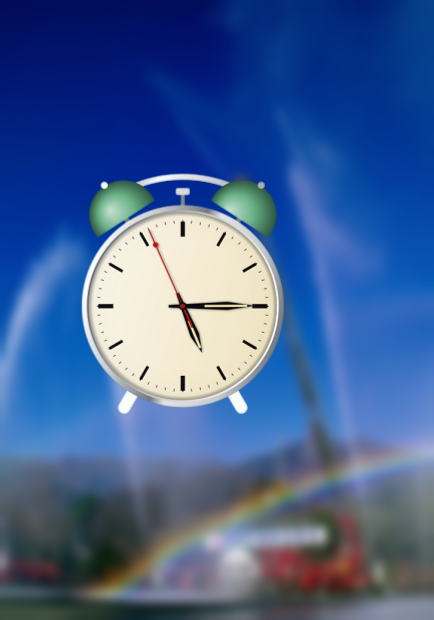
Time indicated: {"hour": 5, "minute": 14, "second": 56}
